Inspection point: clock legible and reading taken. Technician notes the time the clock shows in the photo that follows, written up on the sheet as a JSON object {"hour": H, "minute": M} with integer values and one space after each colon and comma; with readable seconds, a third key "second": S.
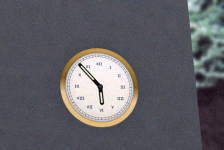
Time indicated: {"hour": 5, "minute": 53}
